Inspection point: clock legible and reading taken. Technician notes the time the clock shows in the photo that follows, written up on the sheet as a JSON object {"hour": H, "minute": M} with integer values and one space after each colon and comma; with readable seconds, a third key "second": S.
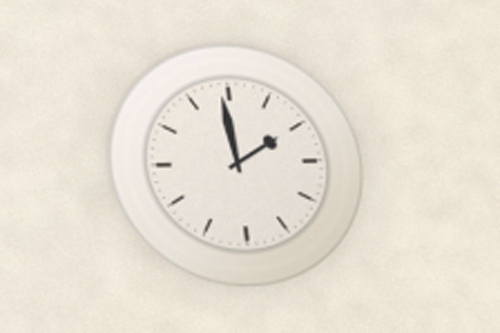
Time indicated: {"hour": 1, "minute": 59}
